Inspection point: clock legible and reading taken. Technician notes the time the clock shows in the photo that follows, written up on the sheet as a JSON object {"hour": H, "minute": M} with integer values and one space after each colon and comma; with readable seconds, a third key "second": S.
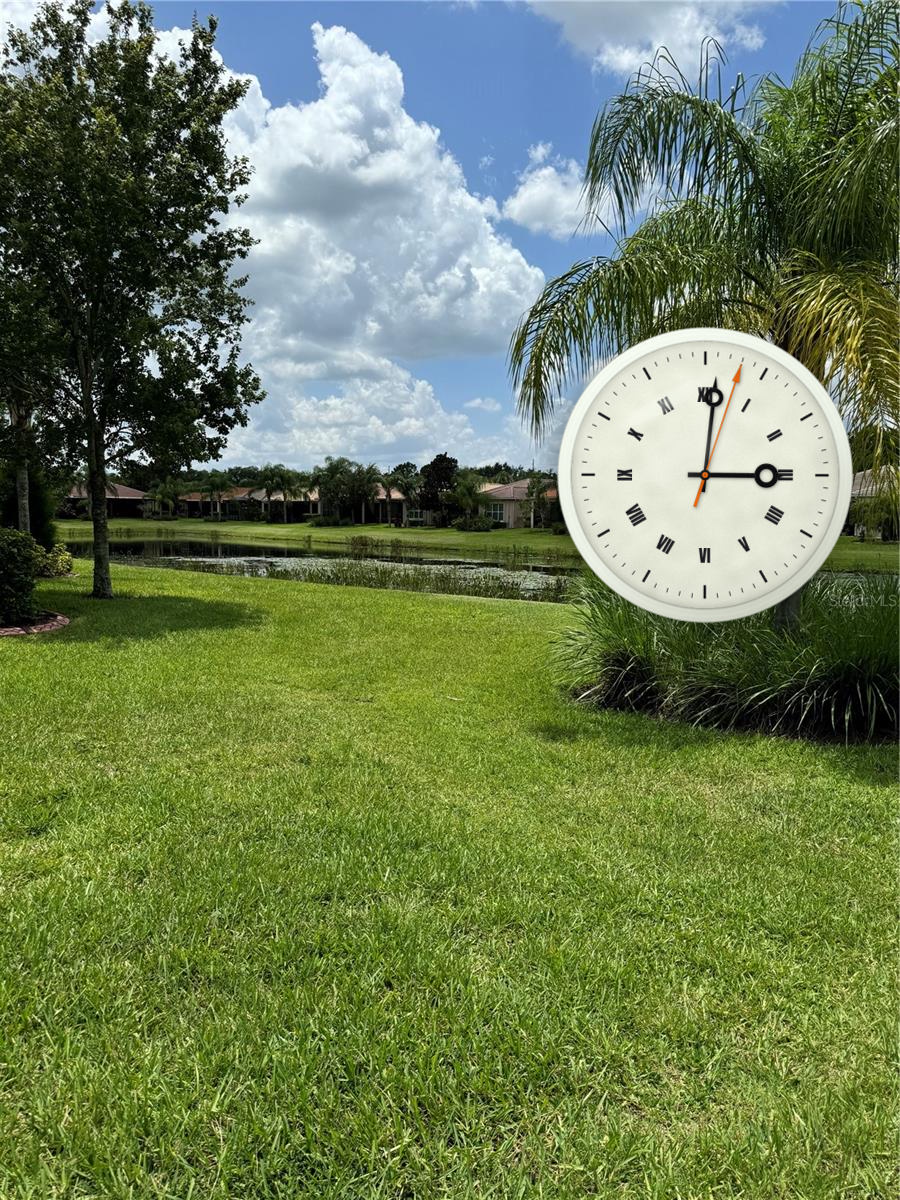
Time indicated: {"hour": 3, "minute": 1, "second": 3}
